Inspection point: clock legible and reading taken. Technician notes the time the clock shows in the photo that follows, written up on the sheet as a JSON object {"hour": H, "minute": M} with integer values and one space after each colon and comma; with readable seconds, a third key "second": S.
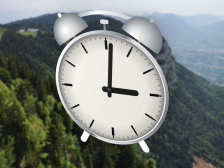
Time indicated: {"hour": 3, "minute": 1}
